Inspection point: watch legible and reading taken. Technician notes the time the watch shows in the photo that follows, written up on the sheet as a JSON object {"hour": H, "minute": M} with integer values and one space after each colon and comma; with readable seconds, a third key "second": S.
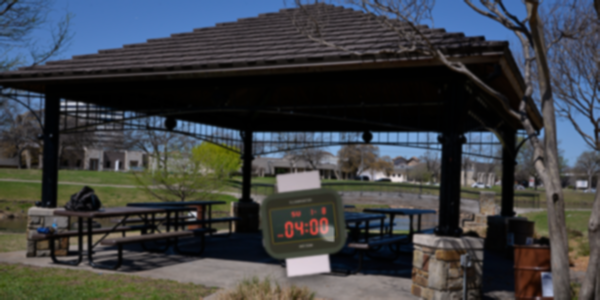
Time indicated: {"hour": 4, "minute": 0}
